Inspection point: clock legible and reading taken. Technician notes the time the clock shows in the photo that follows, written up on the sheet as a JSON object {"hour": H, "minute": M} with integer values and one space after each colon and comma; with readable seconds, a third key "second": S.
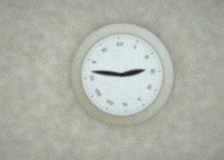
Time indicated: {"hour": 2, "minute": 47}
